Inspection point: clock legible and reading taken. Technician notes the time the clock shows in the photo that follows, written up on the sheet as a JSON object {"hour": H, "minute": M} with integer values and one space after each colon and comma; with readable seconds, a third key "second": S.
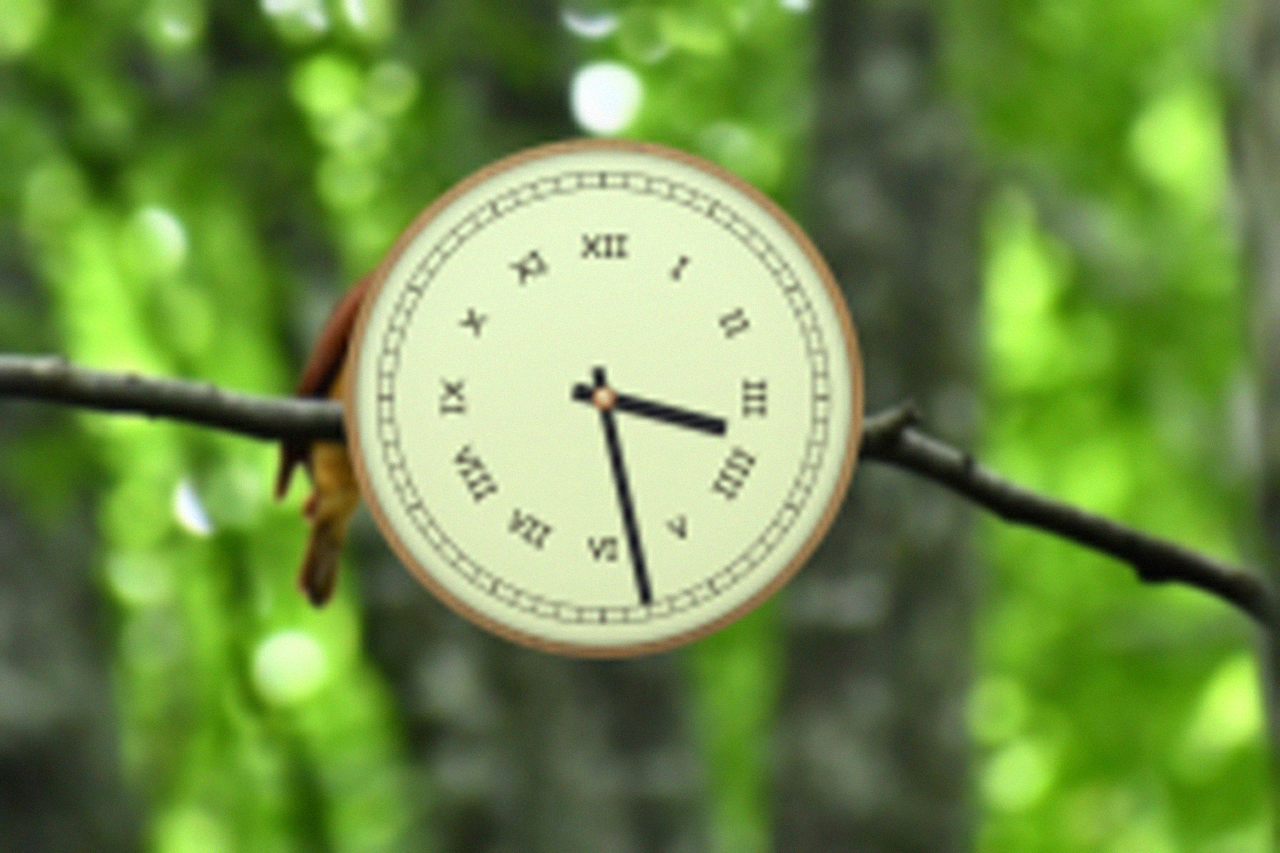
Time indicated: {"hour": 3, "minute": 28}
